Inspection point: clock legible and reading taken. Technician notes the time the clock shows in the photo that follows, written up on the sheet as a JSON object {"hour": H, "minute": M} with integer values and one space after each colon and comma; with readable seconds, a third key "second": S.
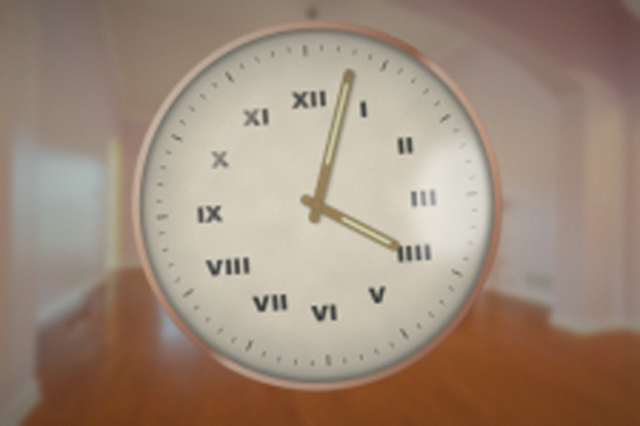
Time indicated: {"hour": 4, "minute": 3}
